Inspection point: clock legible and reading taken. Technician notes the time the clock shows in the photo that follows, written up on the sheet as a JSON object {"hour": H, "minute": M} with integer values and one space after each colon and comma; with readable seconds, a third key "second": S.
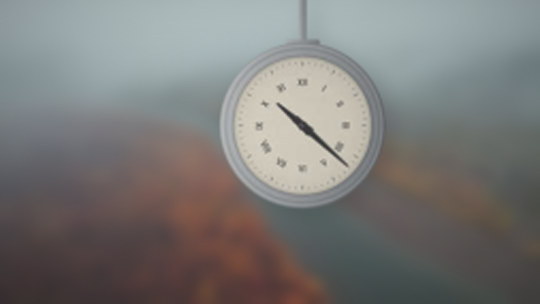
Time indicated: {"hour": 10, "minute": 22}
